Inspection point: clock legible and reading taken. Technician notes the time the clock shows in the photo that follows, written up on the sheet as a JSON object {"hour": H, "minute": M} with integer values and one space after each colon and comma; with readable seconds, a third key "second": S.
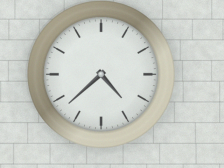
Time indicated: {"hour": 4, "minute": 38}
